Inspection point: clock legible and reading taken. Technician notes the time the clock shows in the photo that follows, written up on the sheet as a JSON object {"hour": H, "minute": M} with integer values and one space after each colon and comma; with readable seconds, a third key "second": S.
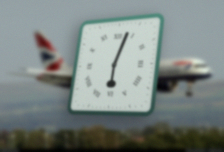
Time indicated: {"hour": 6, "minute": 3}
